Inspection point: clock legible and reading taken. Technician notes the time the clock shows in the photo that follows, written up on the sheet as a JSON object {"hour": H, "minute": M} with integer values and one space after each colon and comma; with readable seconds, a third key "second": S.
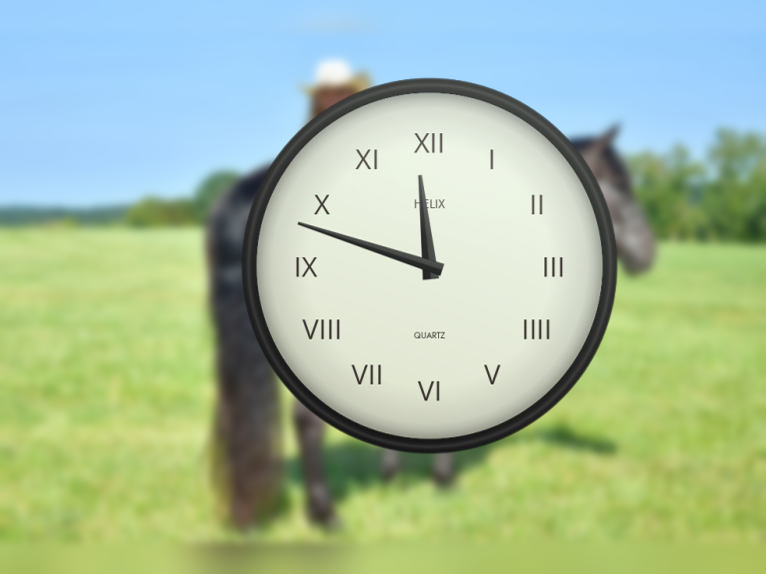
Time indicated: {"hour": 11, "minute": 48}
